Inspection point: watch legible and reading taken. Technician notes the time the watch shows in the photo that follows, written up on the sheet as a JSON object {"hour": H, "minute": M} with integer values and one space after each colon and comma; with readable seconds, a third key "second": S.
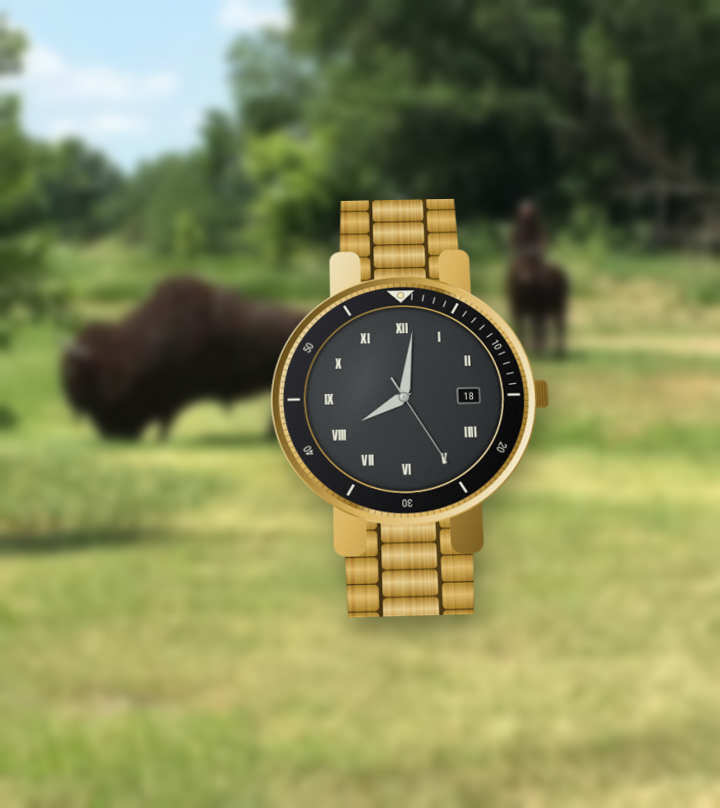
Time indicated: {"hour": 8, "minute": 1, "second": 25}
